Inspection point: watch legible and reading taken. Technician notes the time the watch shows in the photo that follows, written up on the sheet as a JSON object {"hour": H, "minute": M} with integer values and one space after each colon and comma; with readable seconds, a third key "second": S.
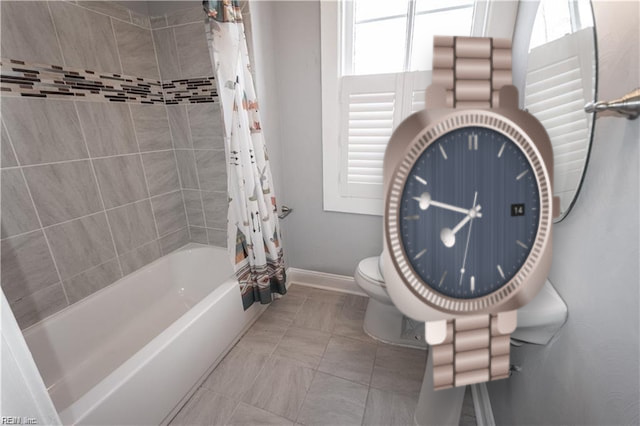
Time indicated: {"hour": 7, "minute": 47, "second": 32}
